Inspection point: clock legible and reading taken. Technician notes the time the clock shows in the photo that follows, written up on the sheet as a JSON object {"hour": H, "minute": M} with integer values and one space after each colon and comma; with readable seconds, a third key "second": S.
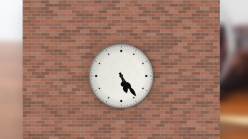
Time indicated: {"hour": 5, "minute": 24}
